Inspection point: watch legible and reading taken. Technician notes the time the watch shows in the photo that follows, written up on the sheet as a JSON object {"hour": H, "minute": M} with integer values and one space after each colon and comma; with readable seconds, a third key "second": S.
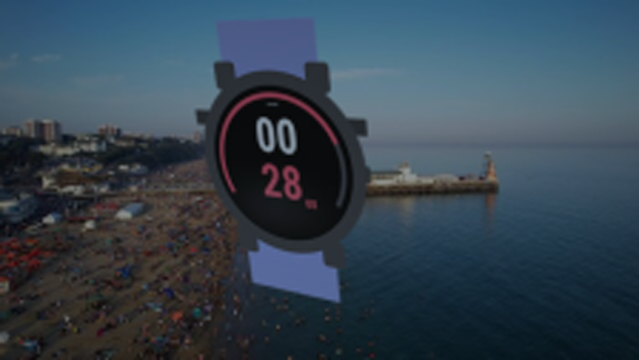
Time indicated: {"hour": 0, "minute": 28}
